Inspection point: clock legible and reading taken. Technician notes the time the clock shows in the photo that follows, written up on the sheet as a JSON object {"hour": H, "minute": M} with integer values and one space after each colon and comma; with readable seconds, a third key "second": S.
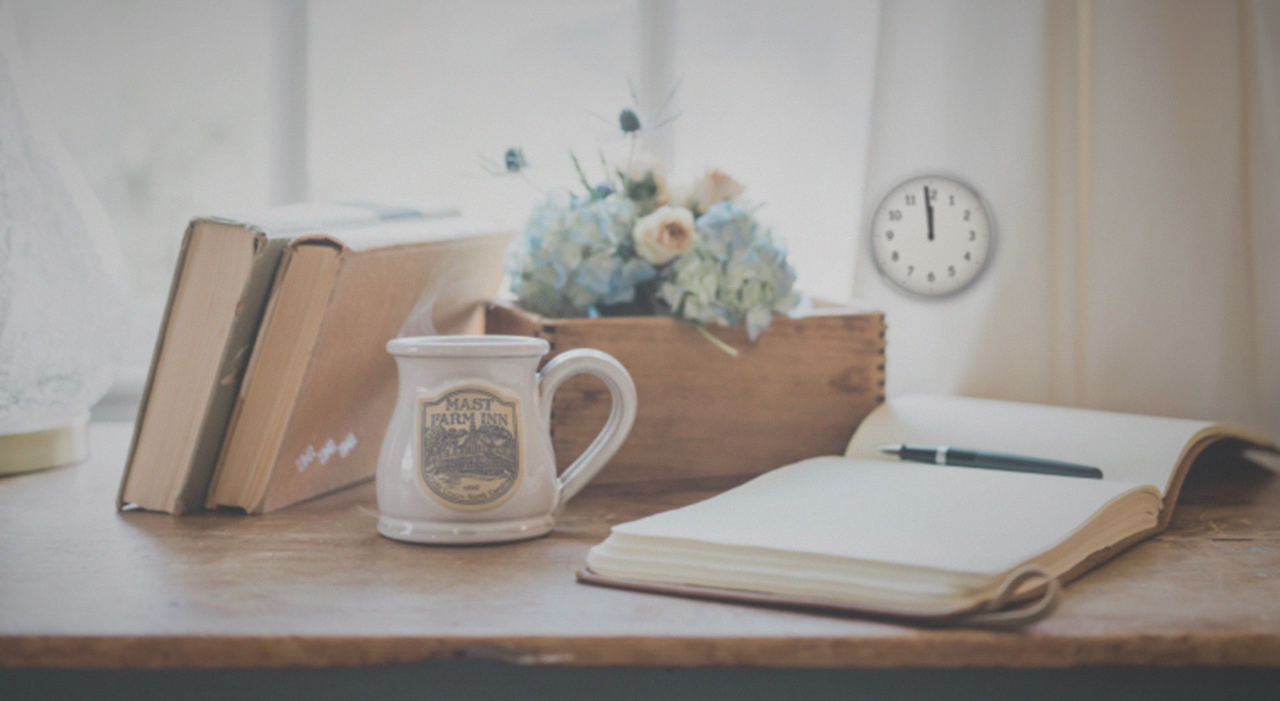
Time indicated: {"hour": 11, "minute": 59}
